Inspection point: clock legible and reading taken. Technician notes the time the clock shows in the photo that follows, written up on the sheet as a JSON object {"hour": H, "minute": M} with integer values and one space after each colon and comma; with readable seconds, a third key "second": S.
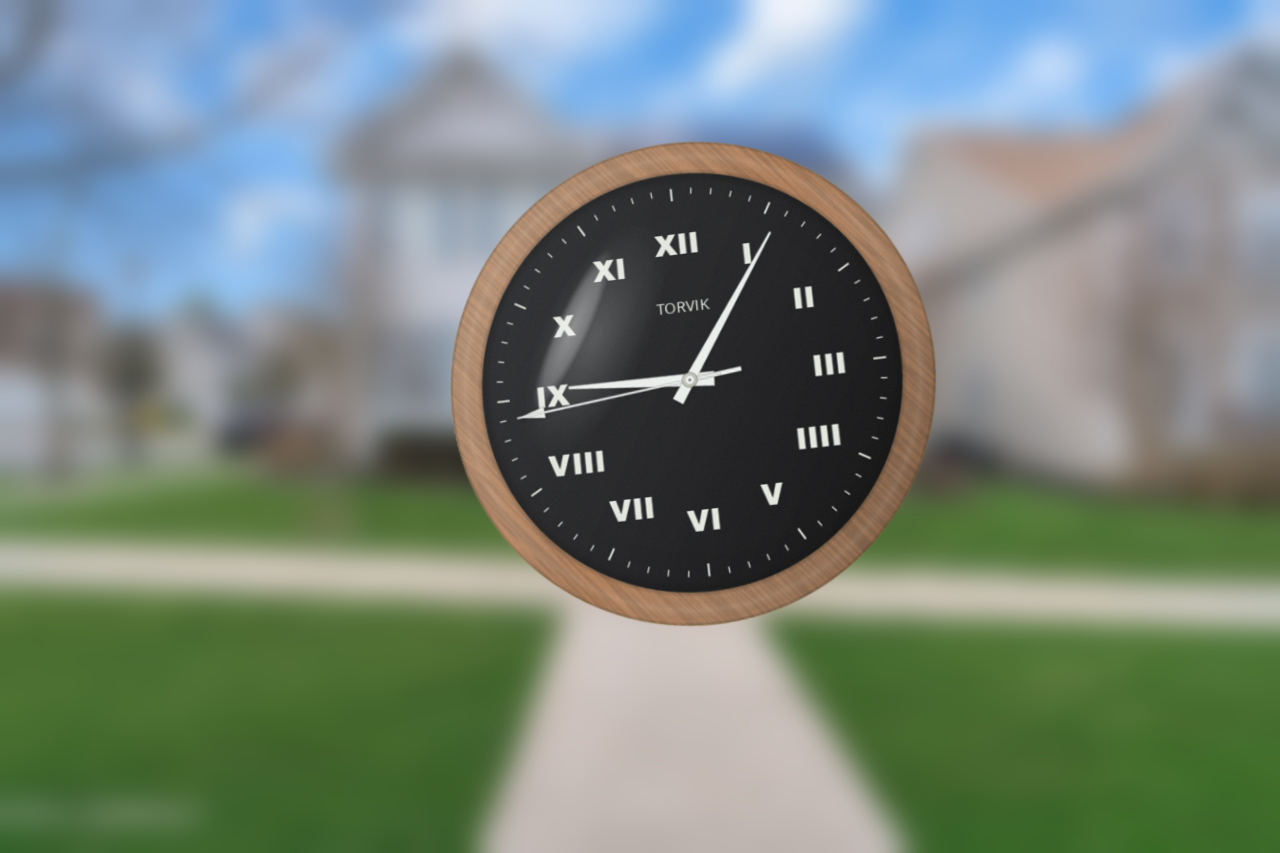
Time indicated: {"hour": 9, "minute": 5, "second": 44}
